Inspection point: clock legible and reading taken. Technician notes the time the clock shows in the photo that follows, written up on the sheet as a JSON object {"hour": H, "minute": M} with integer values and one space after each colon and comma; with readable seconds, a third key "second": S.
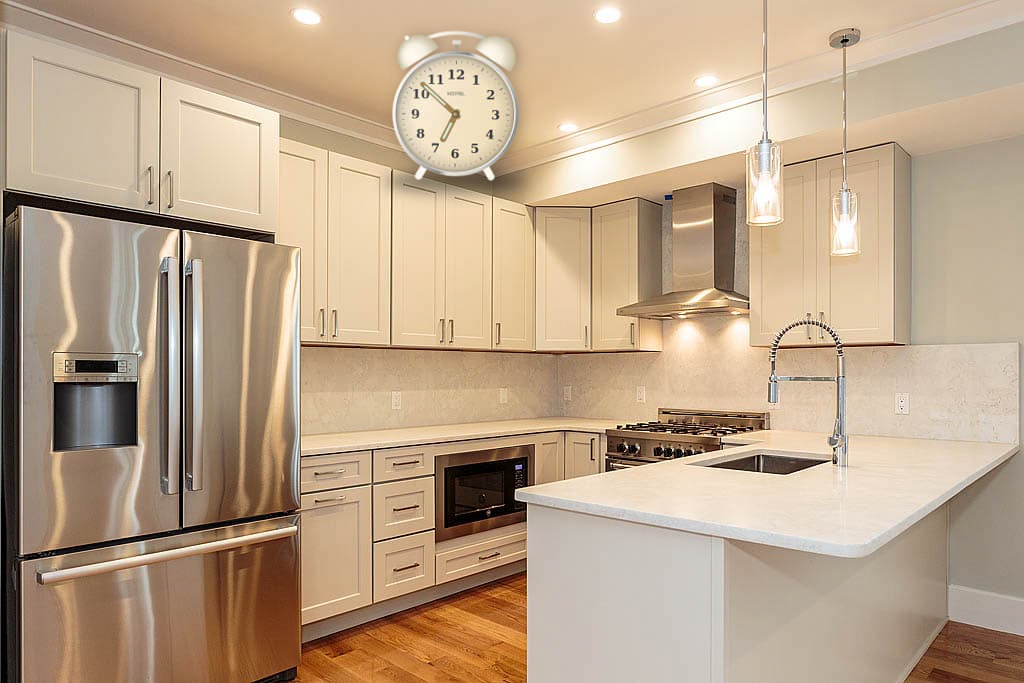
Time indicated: {"hour": 6, "minute": 52}
